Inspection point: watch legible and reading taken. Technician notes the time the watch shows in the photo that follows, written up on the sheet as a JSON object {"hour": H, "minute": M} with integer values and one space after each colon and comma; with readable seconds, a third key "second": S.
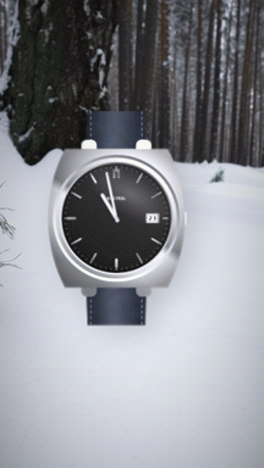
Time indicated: {"hour": 10, "minute": 58}
